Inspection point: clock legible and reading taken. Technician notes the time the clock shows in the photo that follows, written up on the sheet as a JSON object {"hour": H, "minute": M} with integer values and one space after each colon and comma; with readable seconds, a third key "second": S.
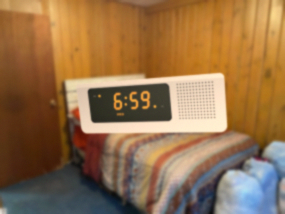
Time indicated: {"hour": 6, "minute": 59}
